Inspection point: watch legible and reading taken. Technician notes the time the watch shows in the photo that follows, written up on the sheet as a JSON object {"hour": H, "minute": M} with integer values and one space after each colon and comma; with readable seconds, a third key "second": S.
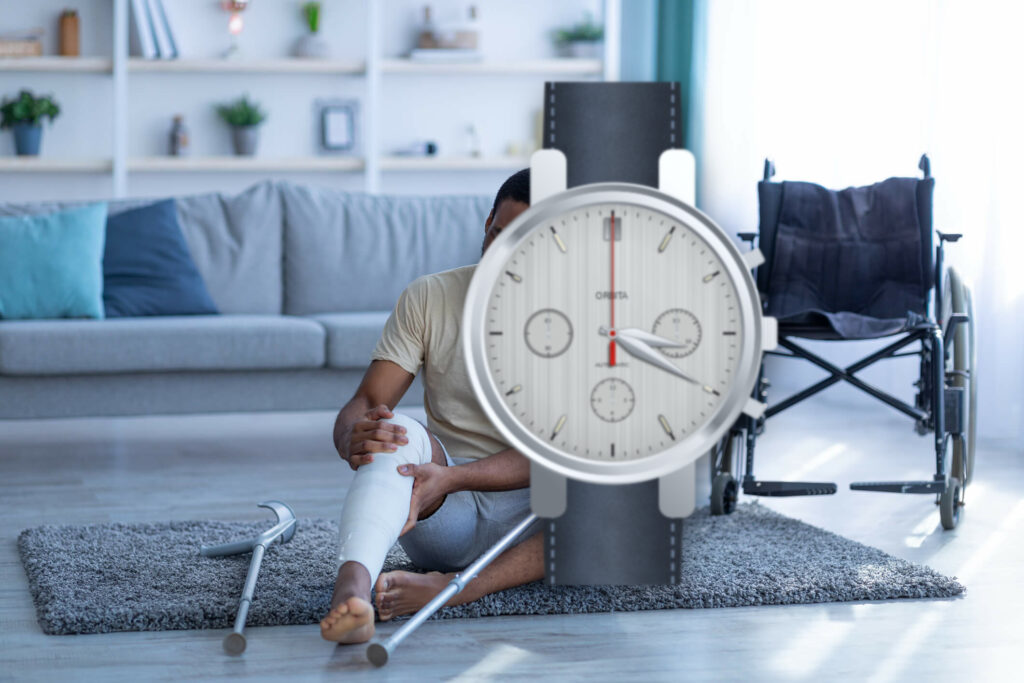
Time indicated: {"hour": 3, "minute": 20}
